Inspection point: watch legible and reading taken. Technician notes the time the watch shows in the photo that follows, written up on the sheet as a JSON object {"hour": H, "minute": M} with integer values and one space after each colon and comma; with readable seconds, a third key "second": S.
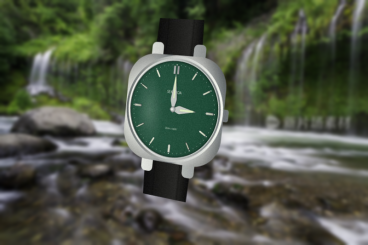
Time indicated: {"hour": 3, "minute": 0}
